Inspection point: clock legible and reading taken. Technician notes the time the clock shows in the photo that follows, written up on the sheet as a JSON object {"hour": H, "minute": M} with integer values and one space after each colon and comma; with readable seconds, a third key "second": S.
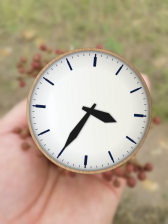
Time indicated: {"hour": 3, "minute": 35}
